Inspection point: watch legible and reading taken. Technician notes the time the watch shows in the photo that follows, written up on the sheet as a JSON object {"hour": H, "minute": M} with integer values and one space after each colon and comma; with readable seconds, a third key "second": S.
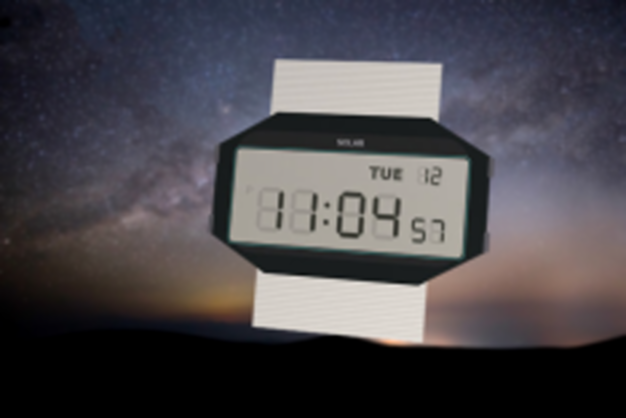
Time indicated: {"hour": 11, "minute": 4, "second": 57}
